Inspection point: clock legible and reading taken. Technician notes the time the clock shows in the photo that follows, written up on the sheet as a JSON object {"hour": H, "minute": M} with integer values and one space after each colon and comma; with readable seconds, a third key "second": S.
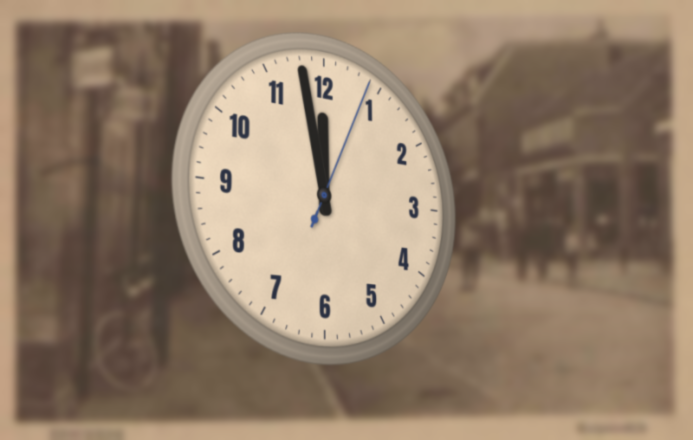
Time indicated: {"hour": 11, "minute": 58, "second": 4}
